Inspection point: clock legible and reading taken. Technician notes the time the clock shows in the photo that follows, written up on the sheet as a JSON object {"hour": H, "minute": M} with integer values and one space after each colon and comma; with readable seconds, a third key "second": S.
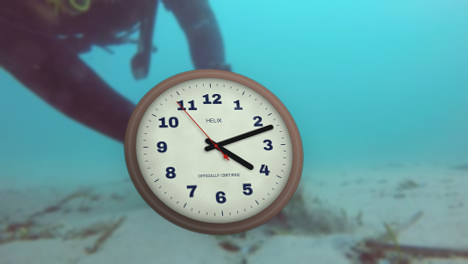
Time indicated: {"hour": 4, "minute": 11, "second": 54}
